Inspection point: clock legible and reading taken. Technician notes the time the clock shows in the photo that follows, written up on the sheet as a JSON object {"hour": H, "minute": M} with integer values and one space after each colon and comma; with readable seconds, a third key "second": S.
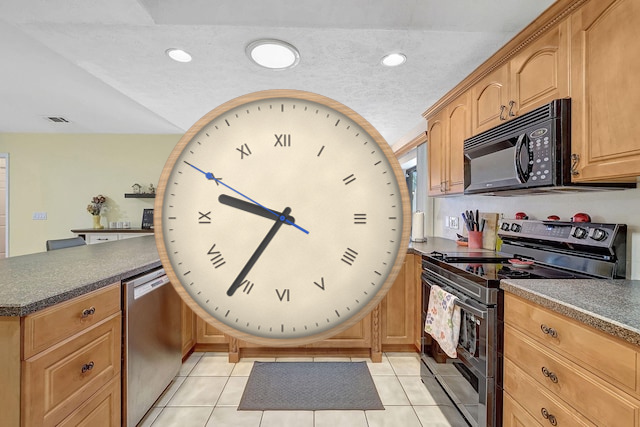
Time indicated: {"hour": 9, "minute": 35, "second": 50}
